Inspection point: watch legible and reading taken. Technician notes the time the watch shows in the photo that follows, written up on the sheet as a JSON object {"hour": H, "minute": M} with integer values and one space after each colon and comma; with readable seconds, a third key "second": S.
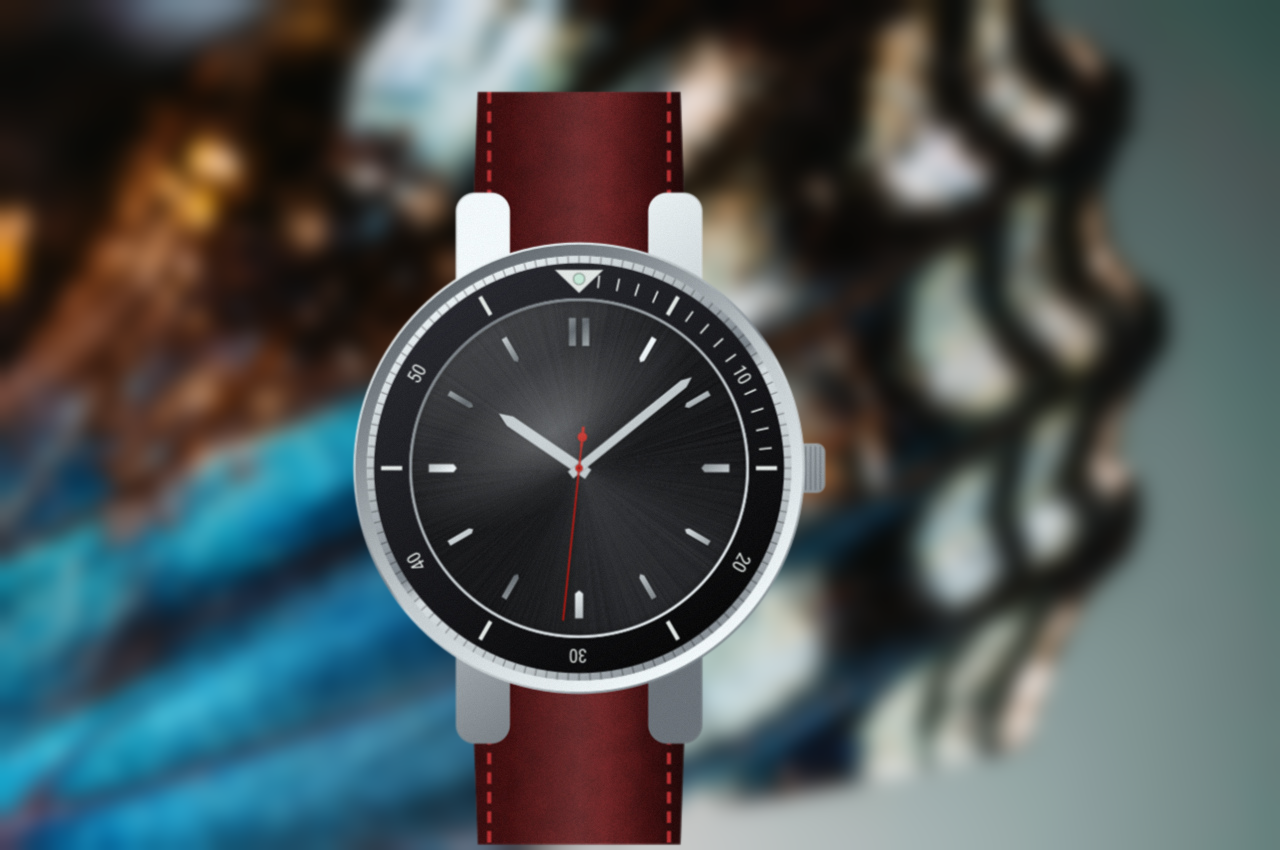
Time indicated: {"hour": 10, "minute": 8, "second": 31}
